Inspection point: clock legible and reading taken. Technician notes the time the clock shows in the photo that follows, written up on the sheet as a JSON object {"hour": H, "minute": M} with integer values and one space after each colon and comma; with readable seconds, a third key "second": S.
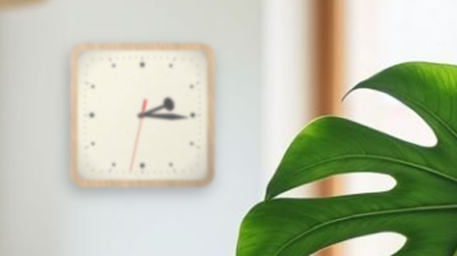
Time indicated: {"hour": 2, "minute": 15, "second": 32}
